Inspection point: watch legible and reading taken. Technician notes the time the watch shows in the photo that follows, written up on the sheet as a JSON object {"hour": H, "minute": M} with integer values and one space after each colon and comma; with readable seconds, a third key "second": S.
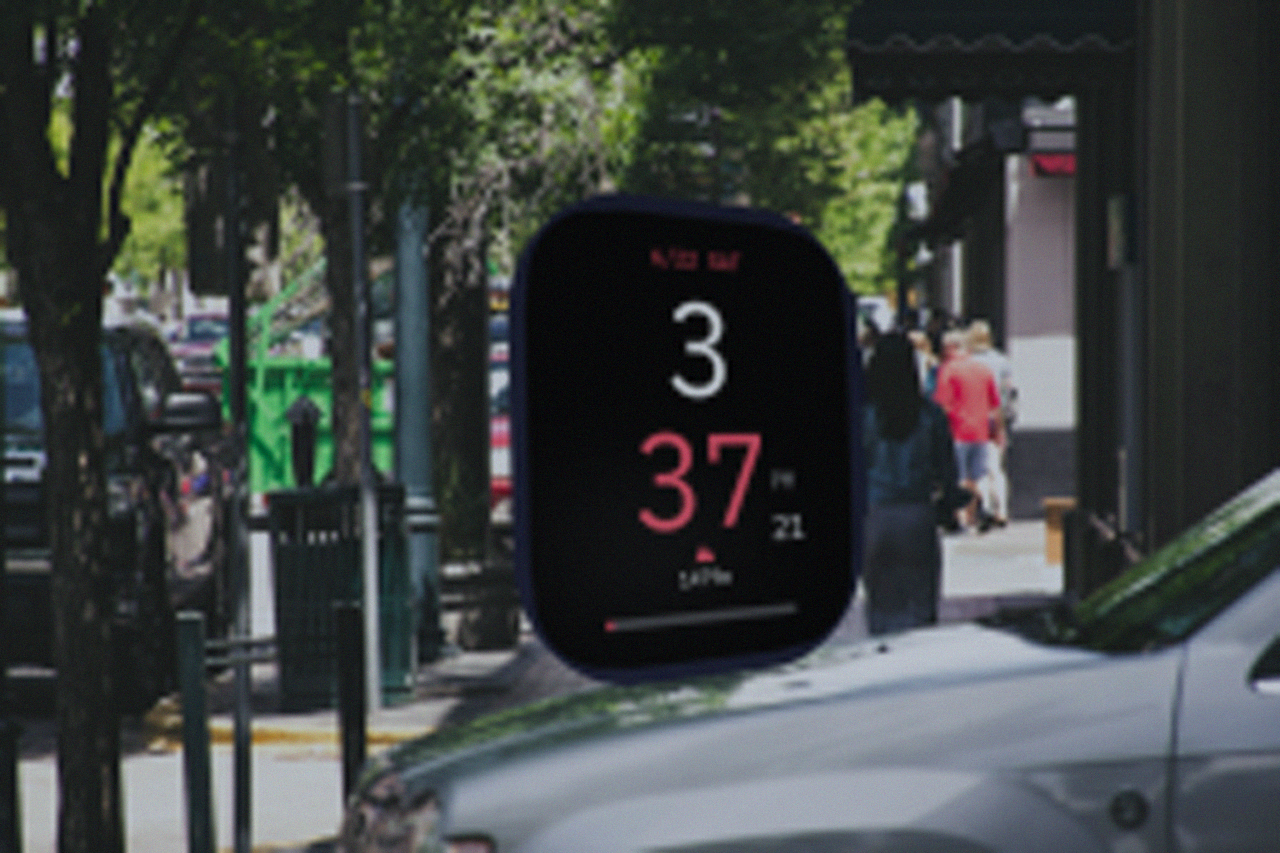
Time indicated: {"hour": 3, "minute": 37}
